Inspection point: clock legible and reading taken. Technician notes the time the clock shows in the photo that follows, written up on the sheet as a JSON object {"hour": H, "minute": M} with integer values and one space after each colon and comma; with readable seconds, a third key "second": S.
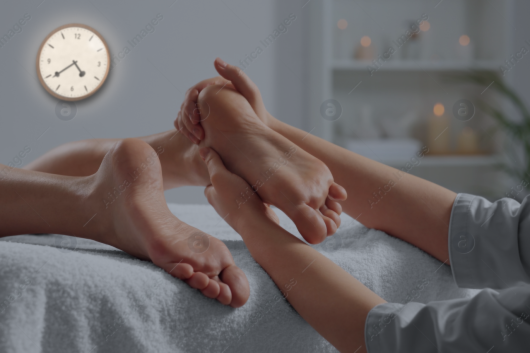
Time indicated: {"hour": 4, "minute": 39}
